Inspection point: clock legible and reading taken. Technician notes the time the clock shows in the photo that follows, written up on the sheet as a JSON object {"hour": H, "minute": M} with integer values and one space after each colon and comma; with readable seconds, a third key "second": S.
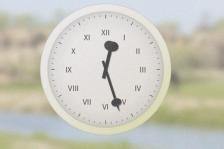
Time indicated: {"hour": 12, "minute": 27}
